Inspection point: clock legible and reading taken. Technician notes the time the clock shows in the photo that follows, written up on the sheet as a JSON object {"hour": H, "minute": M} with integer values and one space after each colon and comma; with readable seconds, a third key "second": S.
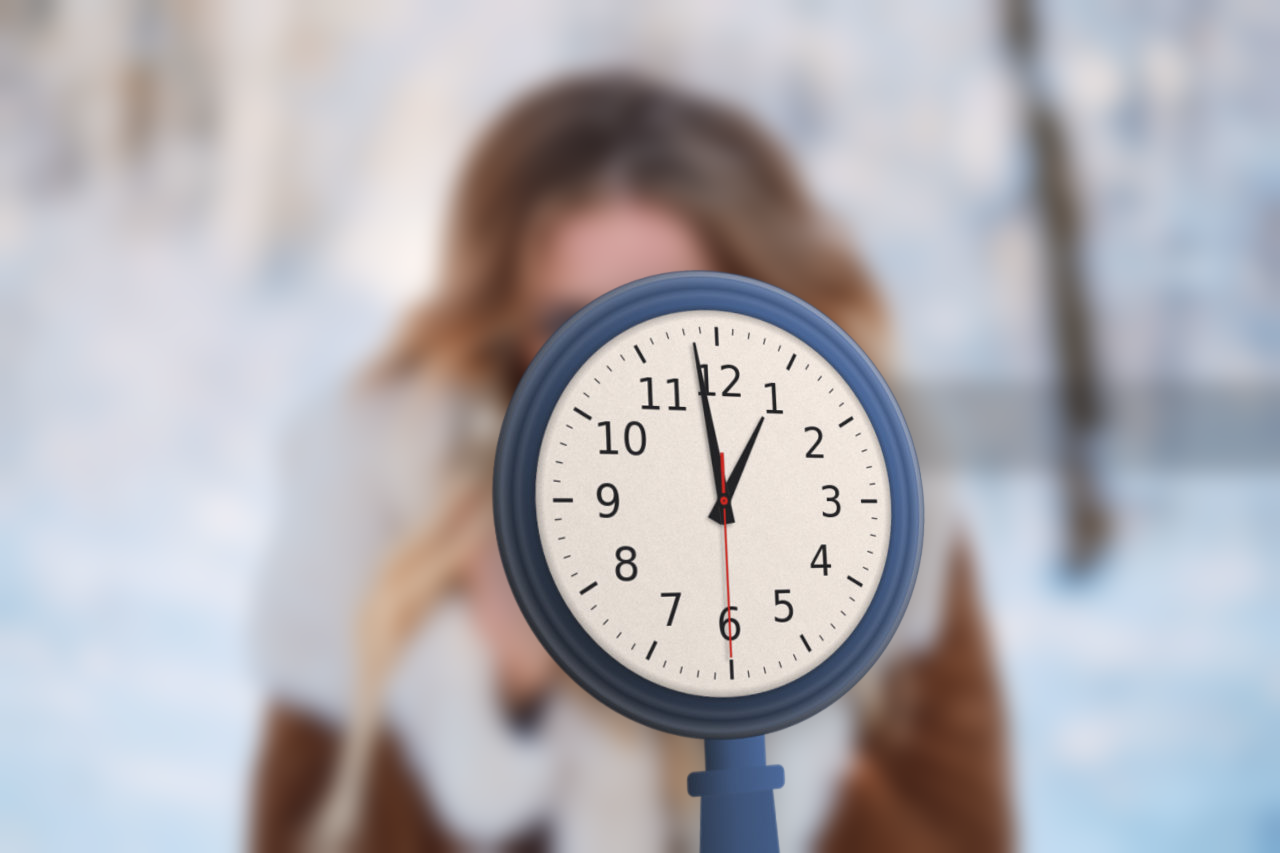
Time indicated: {"hour": 12, "minute": 58, "second": 30}
